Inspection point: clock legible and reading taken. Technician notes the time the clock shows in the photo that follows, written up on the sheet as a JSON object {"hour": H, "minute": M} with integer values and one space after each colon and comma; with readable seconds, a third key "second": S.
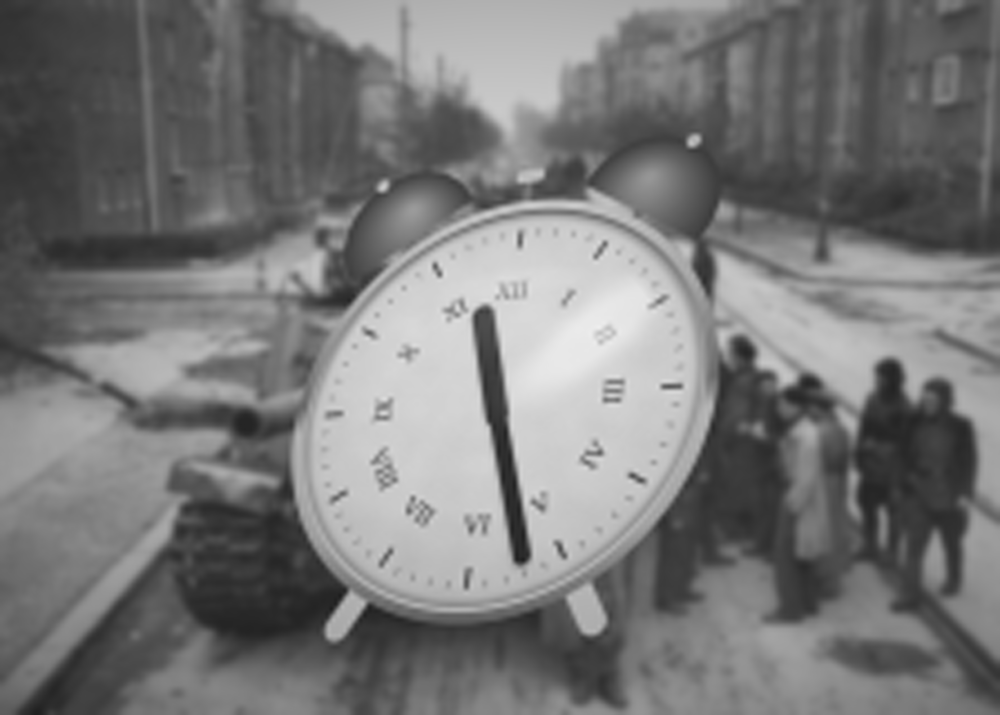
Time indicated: {"hour": 11, "minute": 27}
